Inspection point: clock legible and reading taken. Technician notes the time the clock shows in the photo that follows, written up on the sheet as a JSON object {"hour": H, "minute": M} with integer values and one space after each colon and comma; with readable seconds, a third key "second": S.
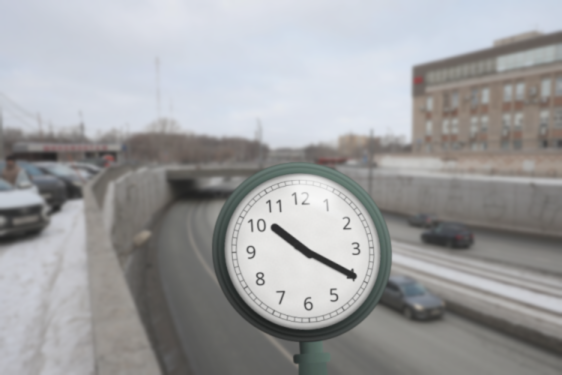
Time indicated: {"hour": 10, "minute": 20}
